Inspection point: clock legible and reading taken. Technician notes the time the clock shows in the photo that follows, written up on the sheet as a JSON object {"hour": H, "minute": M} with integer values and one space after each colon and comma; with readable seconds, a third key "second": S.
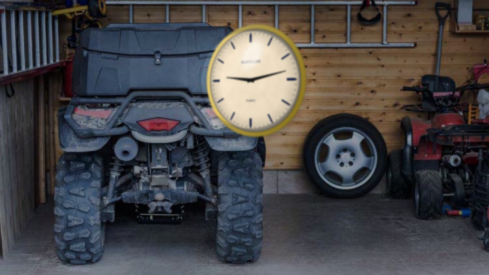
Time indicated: {"hour": 9, "minute": 13}
